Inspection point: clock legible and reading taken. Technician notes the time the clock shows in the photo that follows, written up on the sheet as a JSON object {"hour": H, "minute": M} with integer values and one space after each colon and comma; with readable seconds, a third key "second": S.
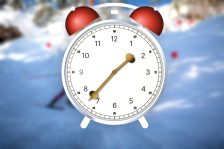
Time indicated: {"hour": 1, "minute": 37}
